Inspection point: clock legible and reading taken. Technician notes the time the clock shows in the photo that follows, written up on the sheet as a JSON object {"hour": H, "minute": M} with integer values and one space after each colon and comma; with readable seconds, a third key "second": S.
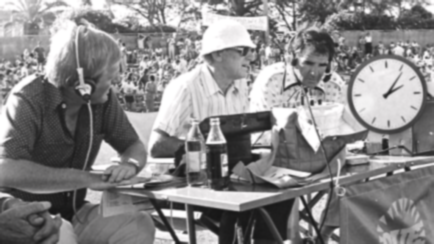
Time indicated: {"hour": 2, "minute": 6}
